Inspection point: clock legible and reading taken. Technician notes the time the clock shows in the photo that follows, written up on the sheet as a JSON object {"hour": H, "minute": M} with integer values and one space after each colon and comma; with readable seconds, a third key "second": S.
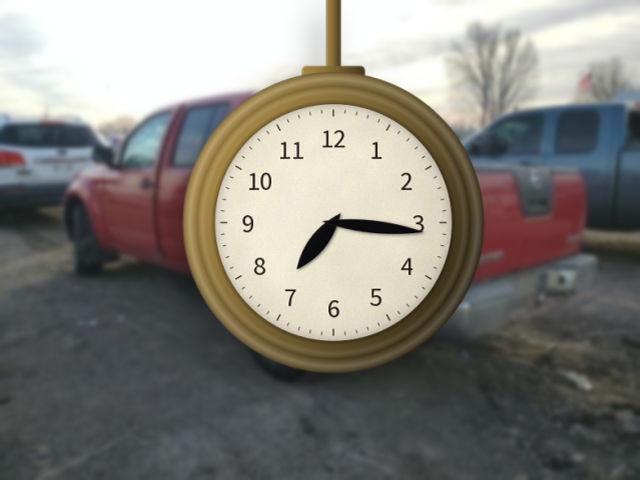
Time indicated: {"hour": 7, "minute": 16}
